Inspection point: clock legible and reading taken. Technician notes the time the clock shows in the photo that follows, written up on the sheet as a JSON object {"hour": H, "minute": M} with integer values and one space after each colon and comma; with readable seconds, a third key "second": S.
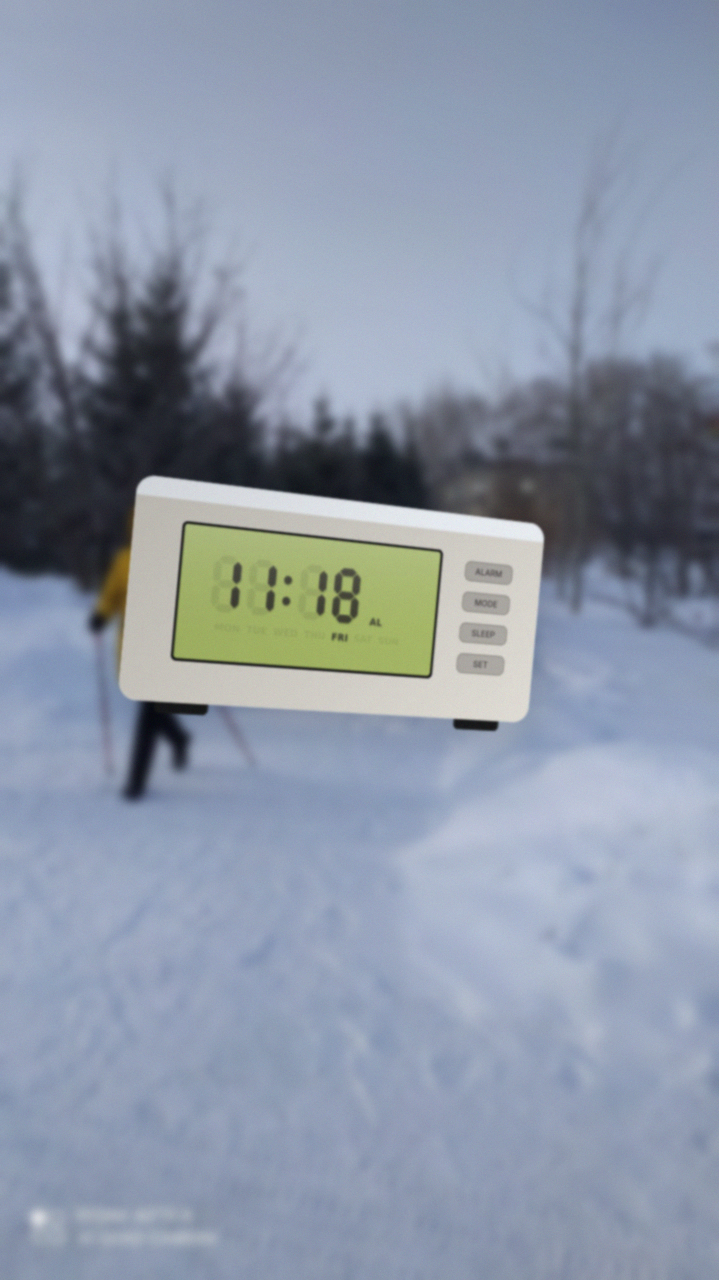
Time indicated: {"hour": 11, "minute": 18}
